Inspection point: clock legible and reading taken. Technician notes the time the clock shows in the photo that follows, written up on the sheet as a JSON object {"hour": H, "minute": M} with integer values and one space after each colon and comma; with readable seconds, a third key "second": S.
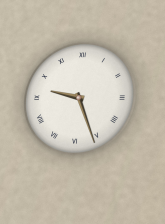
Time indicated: {"hour": 9, "minute": 26}
